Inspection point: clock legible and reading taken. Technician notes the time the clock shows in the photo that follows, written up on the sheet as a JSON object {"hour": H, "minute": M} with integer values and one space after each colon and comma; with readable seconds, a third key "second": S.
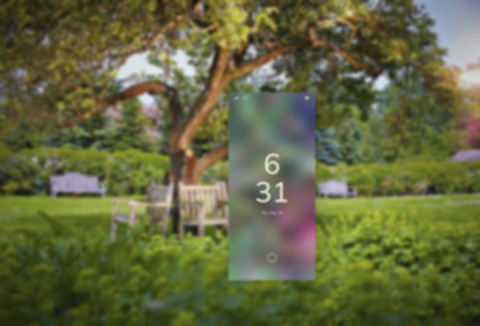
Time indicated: {"hour": 6, "minute": 31}
